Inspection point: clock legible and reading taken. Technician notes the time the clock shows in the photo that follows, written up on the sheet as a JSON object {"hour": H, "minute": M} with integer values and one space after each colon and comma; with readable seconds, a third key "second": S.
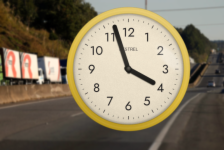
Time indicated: {"hour": 3, "minute": 57}
